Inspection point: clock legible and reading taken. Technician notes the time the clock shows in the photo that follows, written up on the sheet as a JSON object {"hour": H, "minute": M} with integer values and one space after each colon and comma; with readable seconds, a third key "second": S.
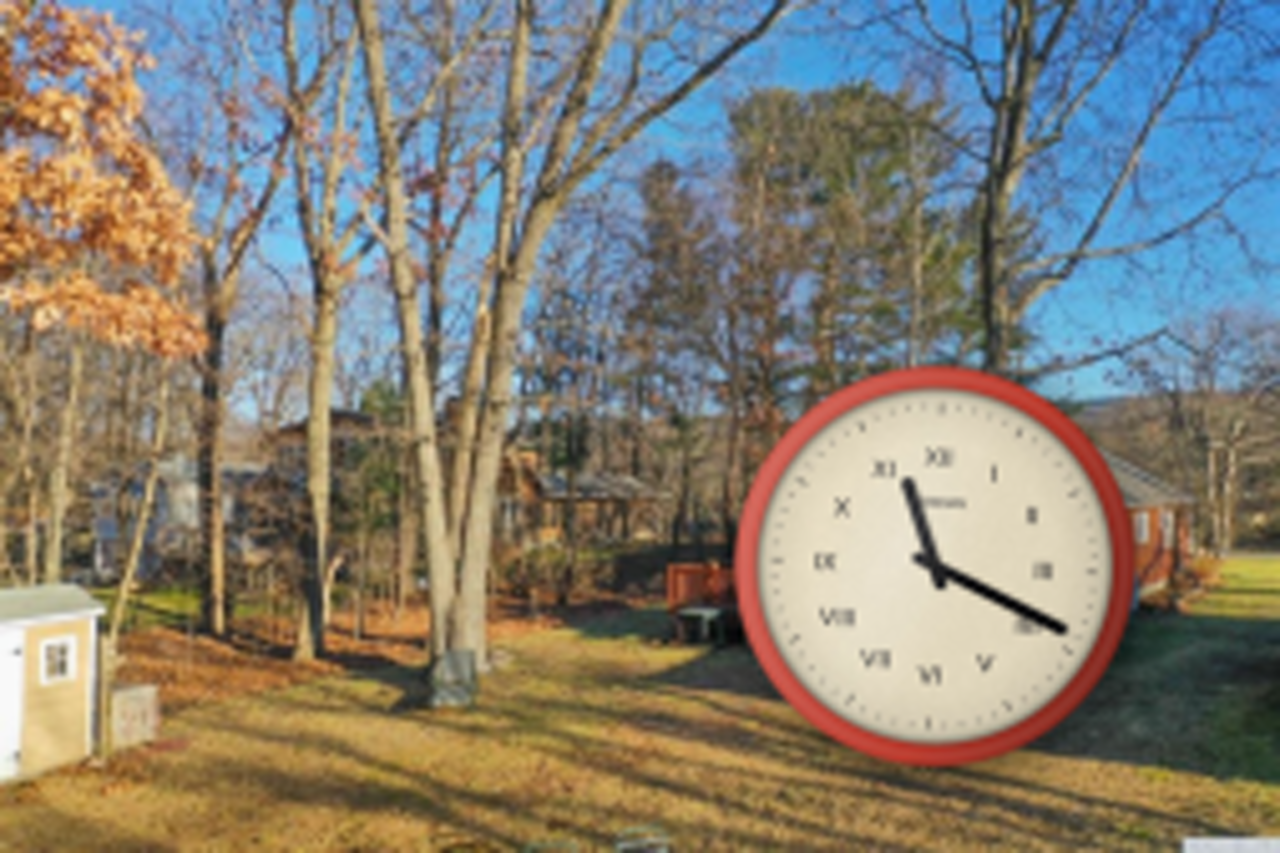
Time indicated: {"hour": 11, "minute": 19}
